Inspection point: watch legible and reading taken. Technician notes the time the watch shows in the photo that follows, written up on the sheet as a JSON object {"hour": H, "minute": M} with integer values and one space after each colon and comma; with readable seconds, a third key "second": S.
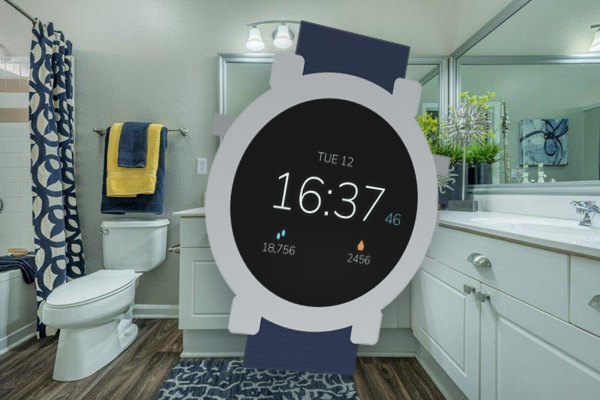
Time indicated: {"hour": 16, "minute": 37, "second": 46}
